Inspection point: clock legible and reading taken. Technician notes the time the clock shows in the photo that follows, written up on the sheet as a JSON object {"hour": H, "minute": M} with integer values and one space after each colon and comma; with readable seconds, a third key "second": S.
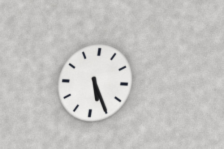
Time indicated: {"hour": 5, "minute": 25}
